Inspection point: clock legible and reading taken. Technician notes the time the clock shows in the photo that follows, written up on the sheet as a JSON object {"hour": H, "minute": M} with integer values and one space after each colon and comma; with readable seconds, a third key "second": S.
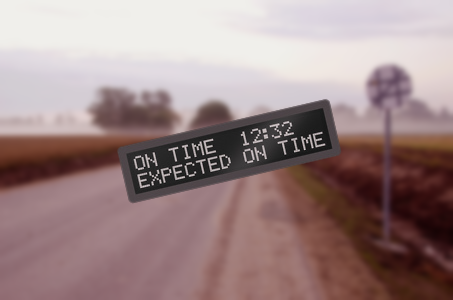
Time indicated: {"hour": 12, "minute": 32}
